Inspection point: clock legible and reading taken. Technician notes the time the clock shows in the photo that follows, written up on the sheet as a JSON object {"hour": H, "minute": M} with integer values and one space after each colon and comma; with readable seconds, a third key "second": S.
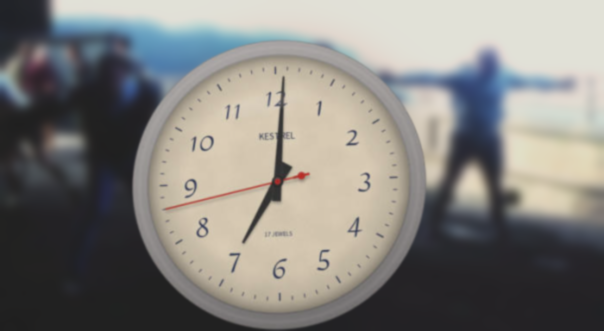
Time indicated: {"hour": 7, "minute": 0, "second": 43}
